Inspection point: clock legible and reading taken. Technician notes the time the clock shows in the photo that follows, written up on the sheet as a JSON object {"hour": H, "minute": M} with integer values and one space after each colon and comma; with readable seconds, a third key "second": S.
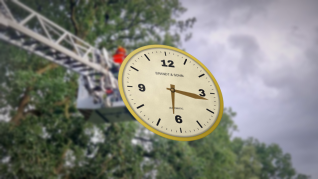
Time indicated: {"hour": 6, "minute": 17}
